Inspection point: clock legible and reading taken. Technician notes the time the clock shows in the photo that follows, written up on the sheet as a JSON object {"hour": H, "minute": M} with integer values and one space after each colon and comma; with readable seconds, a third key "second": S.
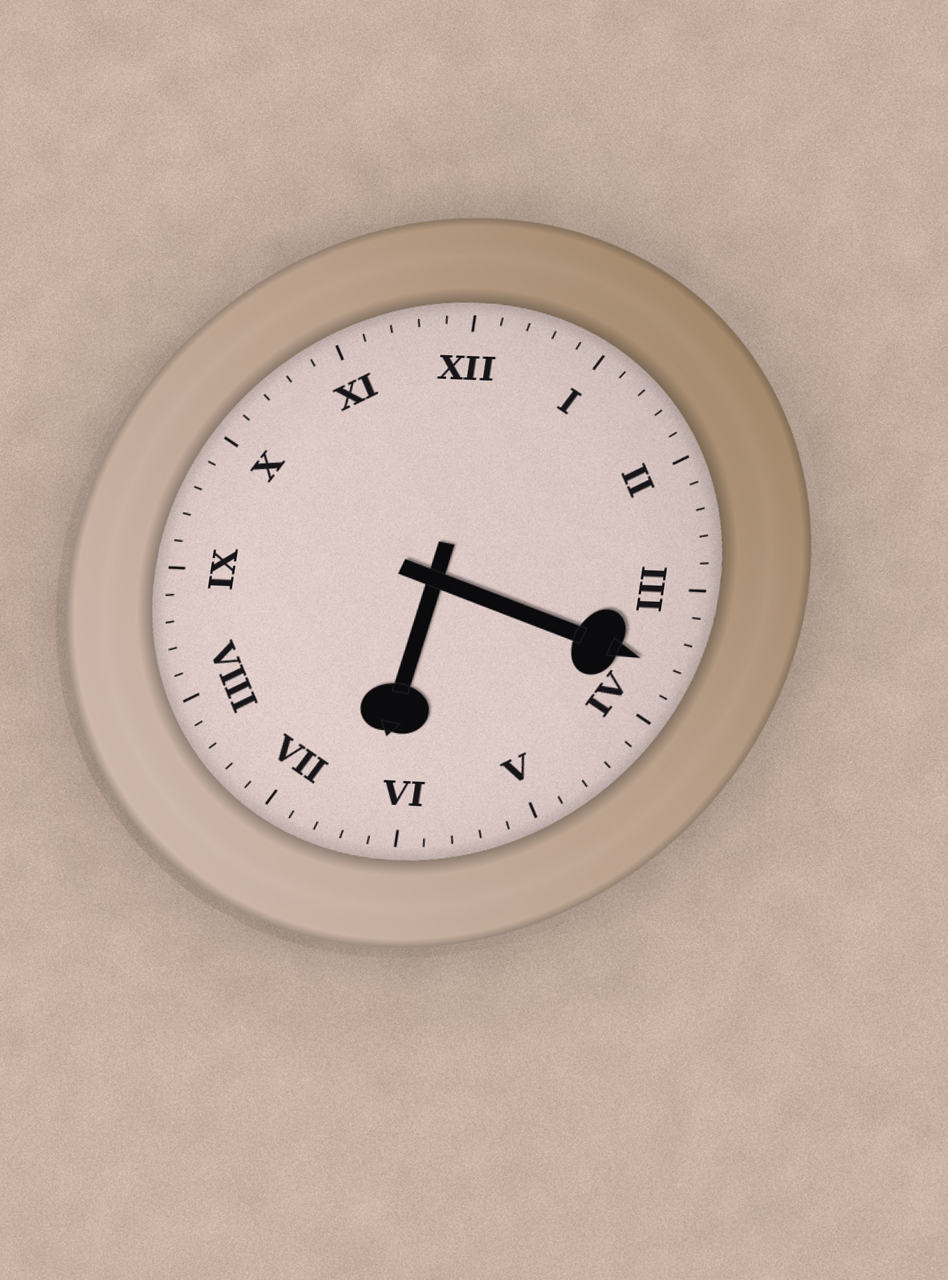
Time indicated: {"hour": 6, "minute": 18}
